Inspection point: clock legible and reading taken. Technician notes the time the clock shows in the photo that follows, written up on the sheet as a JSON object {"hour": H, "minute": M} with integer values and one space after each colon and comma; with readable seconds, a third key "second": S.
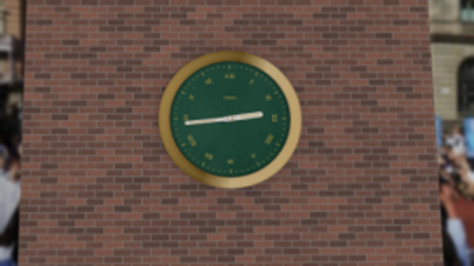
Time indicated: {"hour": 2, "minute": 44}
